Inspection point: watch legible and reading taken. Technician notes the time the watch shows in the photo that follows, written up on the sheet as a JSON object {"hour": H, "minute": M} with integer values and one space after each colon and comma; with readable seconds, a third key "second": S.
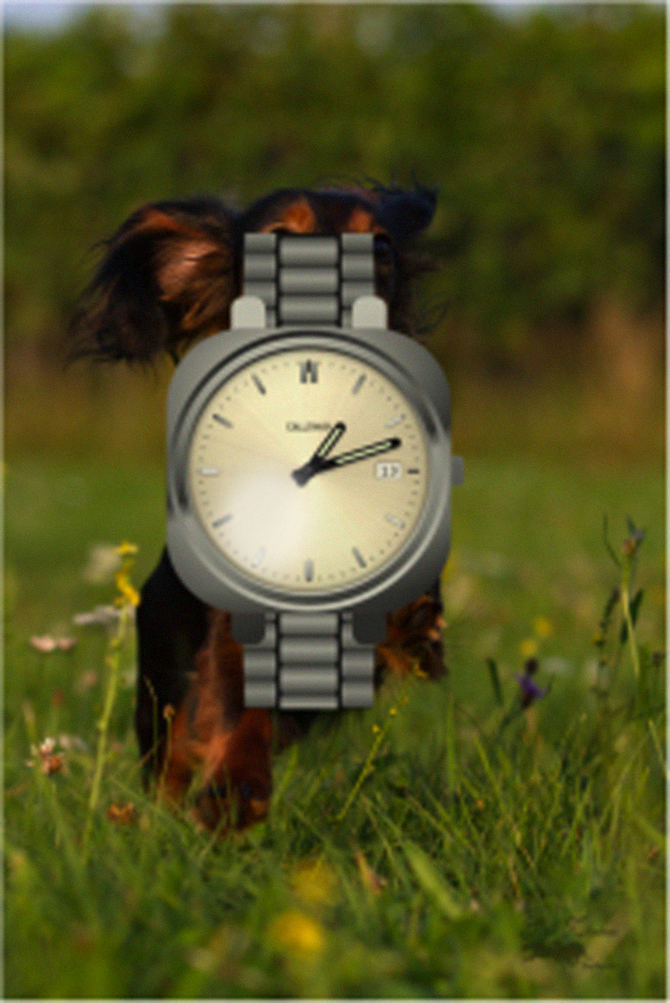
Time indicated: {"hour": 1, "minute": 12}
